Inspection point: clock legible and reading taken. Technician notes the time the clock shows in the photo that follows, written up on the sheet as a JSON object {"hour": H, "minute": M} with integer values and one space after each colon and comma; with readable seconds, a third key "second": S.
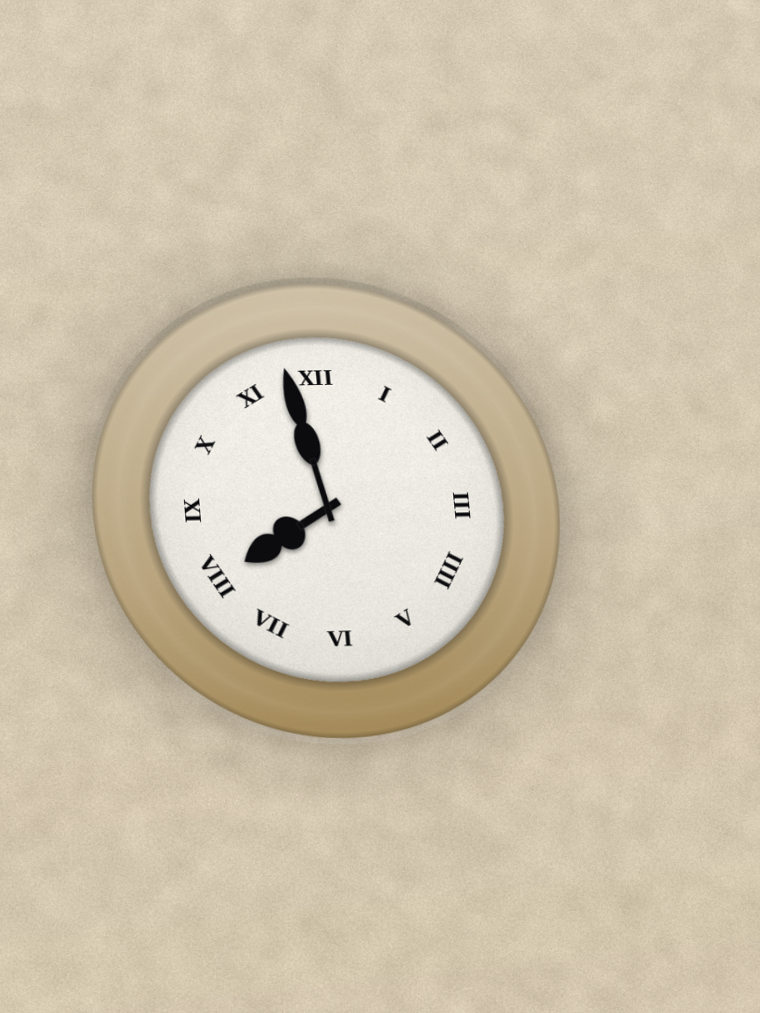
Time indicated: {"hour": 7, "minute": 58}
